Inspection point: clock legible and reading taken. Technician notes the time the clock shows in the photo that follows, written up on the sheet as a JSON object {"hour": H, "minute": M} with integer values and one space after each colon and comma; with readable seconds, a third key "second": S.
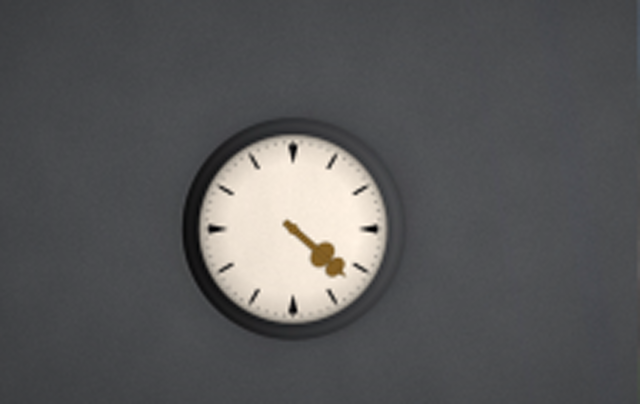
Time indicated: {"hour": 4, "minute": 22}
